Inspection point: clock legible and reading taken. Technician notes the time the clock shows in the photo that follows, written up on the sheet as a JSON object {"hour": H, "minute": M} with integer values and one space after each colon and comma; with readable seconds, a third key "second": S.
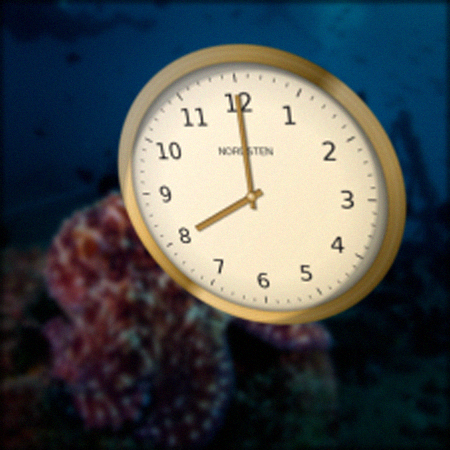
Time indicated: {"hour": 8, "minute": 0}
